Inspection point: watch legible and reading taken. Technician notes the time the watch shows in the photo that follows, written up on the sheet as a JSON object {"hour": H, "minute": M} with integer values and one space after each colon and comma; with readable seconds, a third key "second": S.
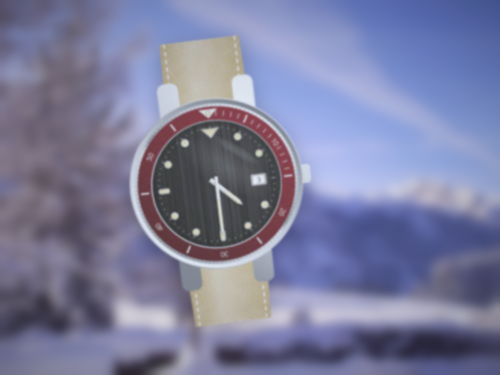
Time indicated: {"hour": 4, "minute": 30}
